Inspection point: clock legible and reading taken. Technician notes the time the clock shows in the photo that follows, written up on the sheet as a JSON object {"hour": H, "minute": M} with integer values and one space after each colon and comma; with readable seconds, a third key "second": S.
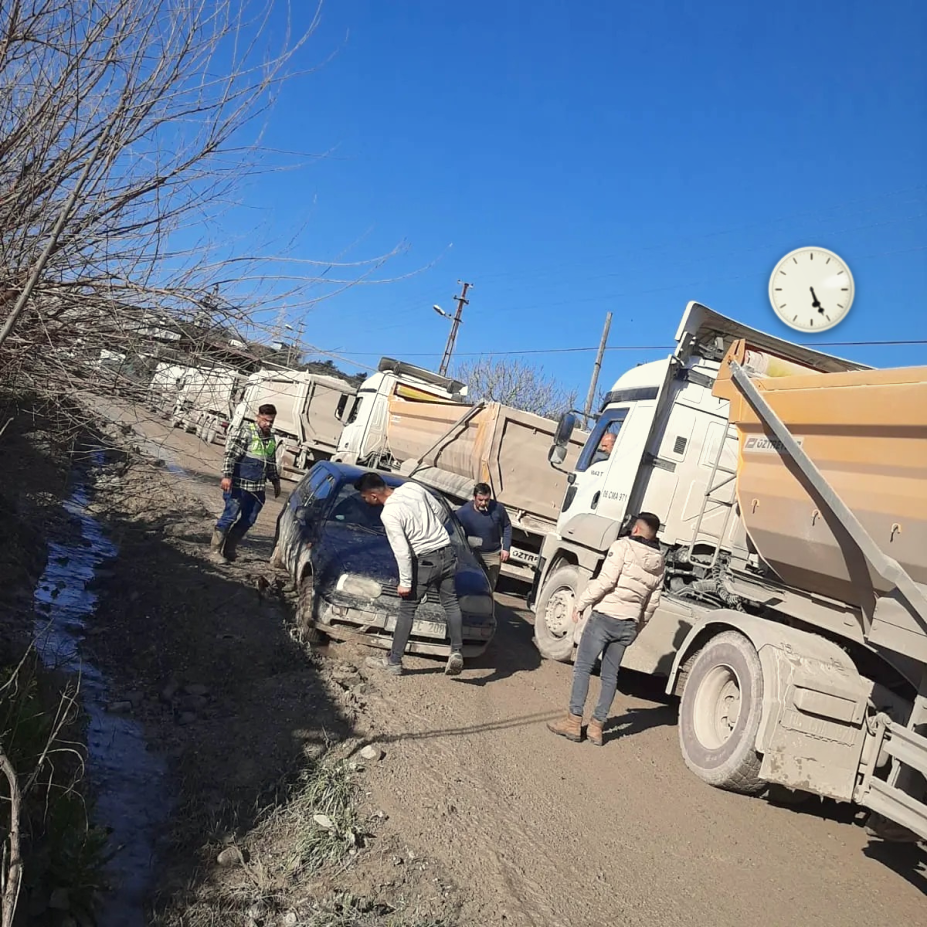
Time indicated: {"hour": 5, "minute": 26}
